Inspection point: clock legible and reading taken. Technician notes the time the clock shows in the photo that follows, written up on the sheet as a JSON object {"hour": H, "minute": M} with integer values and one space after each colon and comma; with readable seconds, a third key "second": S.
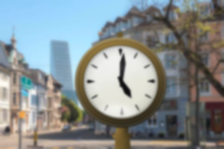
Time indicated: {"hour": 5, "minute": 1}
